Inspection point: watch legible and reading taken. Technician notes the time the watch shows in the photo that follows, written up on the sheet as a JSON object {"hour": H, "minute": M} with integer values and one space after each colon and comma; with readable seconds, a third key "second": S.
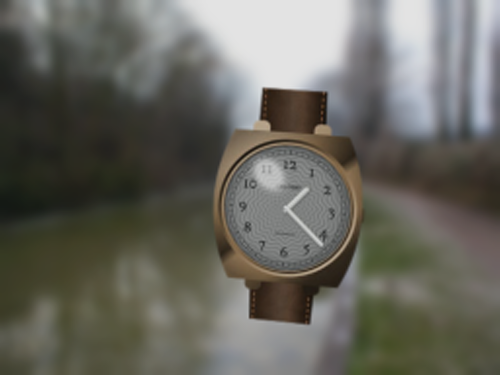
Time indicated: {"hour": 1, "minute": 22}
